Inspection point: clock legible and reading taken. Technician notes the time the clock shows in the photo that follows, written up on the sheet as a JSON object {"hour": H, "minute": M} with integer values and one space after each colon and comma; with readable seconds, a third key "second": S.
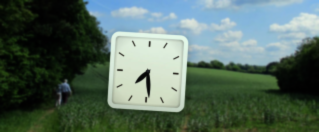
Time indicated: {"hour": 7, "minute": 29}
